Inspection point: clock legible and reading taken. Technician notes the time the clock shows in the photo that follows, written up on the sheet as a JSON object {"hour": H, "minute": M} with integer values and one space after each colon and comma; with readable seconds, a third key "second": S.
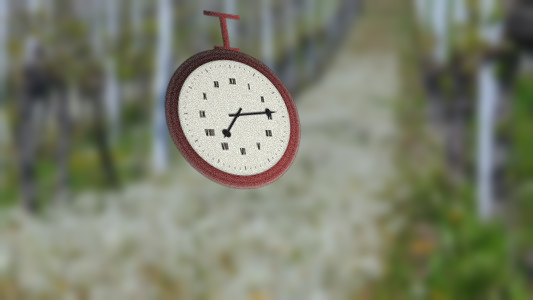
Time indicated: {"hour": 7, "minute": 14}
